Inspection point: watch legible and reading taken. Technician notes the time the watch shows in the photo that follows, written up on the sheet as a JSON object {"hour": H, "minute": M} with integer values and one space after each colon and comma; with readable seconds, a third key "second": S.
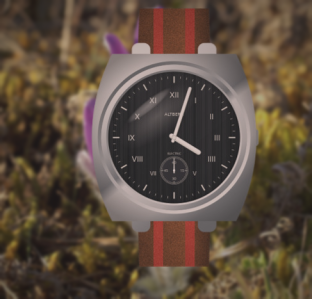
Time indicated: {"hour": 4, "minute": 3}
